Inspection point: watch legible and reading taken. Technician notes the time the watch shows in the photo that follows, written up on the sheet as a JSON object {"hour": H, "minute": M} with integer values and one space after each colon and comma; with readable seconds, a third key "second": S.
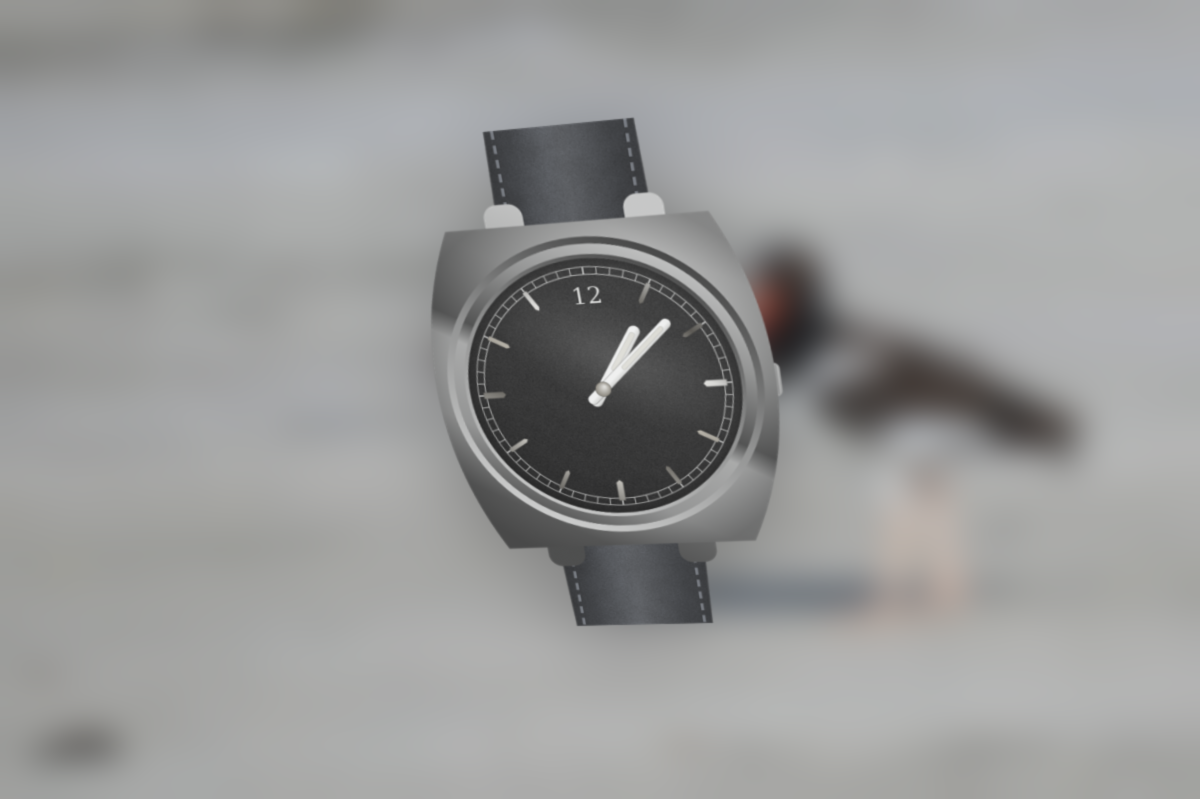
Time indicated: {"hour": 1, "minute": 8}
